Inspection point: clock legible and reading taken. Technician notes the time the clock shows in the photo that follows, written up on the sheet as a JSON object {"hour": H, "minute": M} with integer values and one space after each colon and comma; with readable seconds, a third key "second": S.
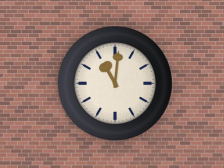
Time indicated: {"hour": 11, "minute": 1}
